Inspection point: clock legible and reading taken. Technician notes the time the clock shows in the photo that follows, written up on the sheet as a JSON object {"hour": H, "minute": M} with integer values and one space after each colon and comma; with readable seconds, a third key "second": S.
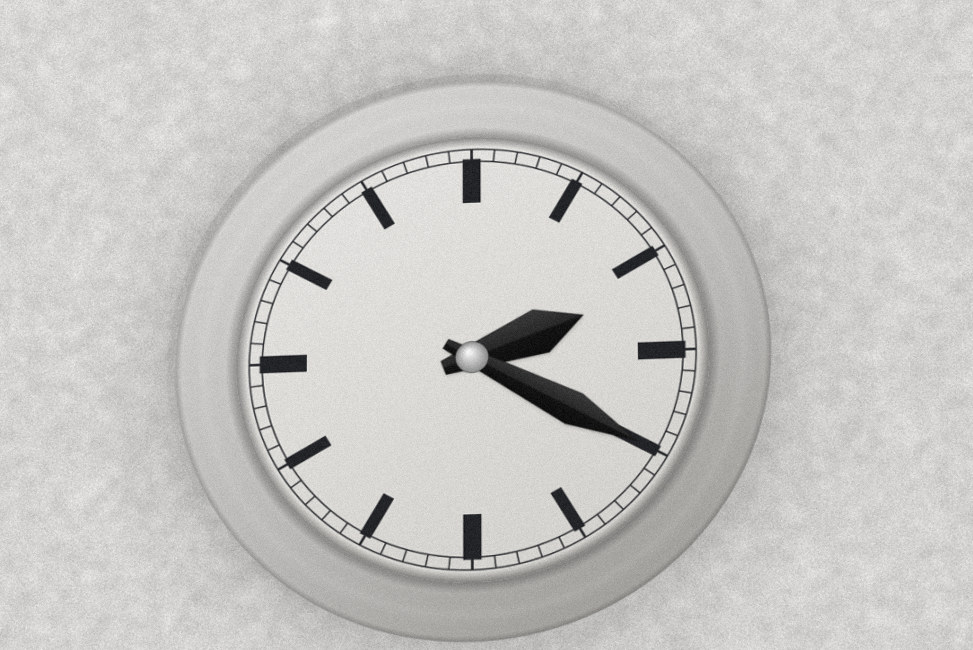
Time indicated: {"hour": 2, "minute": 20}
